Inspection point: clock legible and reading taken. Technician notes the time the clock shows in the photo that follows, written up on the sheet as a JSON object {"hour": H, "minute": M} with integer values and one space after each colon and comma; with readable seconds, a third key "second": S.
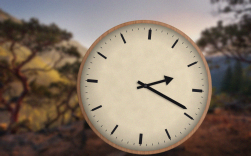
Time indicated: {"hour": 2, "minute": 19}
